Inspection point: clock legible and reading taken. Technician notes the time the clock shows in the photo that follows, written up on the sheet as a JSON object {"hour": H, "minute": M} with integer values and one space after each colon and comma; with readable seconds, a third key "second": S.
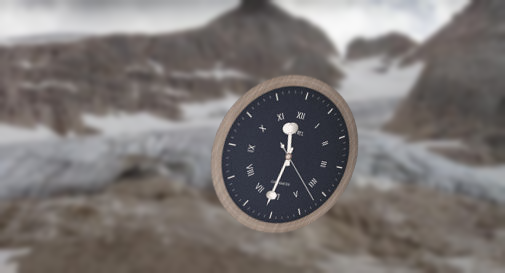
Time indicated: {"hour": 11, "minute": 31, "second": 22}
